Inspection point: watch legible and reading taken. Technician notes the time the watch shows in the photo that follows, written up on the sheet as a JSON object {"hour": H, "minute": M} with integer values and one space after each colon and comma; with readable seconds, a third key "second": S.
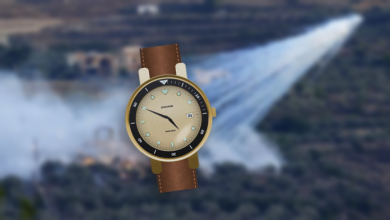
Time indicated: {"hour": 4, "minute": 50}
